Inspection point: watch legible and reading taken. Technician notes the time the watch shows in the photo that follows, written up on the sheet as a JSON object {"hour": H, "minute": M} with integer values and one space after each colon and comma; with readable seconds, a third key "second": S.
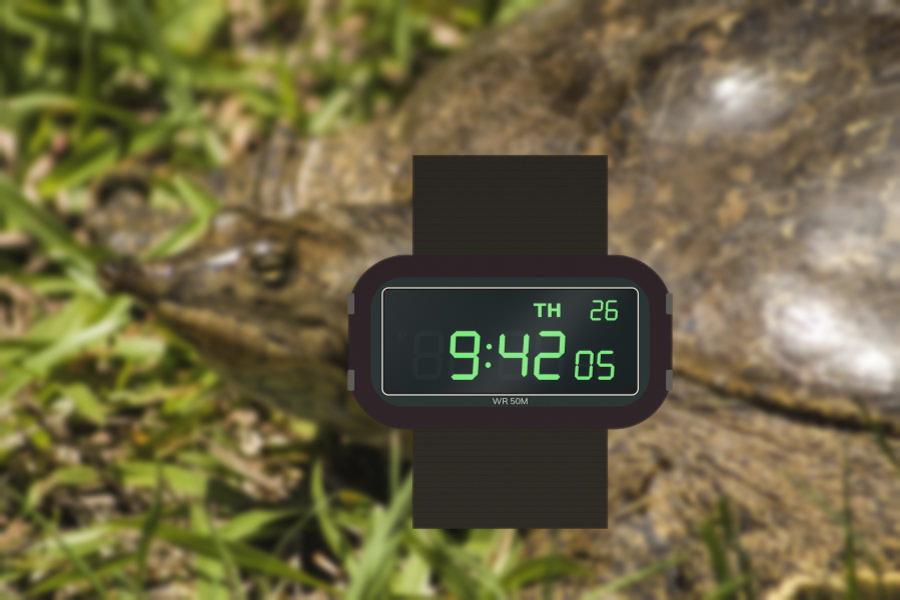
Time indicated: {"hour": 9, "minute": 42, "second": 5}
